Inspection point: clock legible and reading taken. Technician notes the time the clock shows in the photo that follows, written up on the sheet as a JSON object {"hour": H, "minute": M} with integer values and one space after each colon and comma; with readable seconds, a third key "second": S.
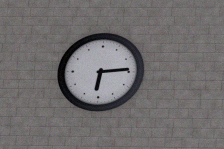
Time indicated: {"hour": 6, "minute": 14}
